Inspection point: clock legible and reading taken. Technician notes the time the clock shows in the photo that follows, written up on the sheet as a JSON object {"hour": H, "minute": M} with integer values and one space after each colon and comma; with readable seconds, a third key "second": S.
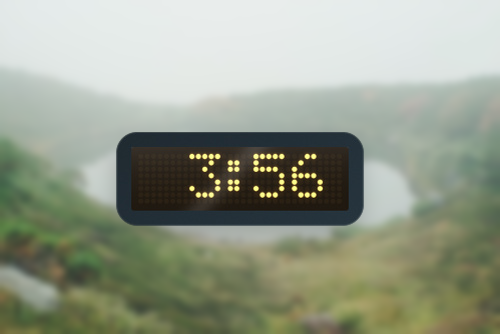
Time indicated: {"hour": 3, "minute": 56}
